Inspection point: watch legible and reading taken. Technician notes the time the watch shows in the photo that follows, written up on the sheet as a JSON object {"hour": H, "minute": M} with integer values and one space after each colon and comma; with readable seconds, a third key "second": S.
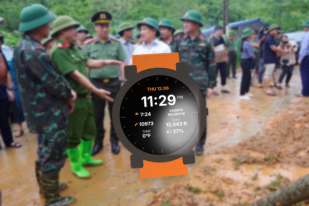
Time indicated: {"hour": 11, "minute": 29}
